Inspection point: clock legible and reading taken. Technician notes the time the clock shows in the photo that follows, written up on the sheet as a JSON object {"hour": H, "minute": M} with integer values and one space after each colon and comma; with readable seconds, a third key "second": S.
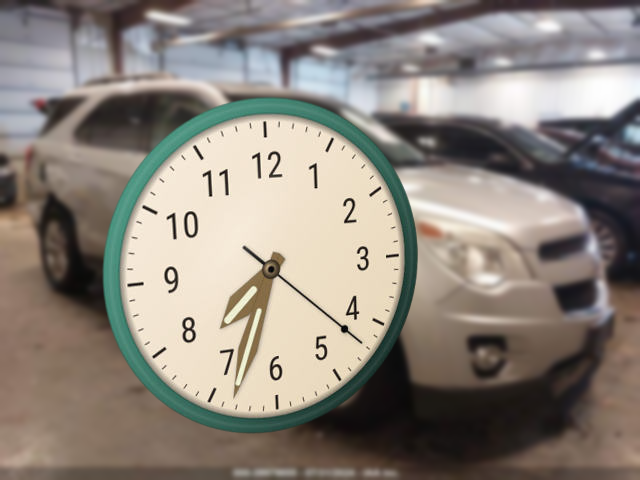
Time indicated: {"hour": 7, "minute": 33, "second": 22}
